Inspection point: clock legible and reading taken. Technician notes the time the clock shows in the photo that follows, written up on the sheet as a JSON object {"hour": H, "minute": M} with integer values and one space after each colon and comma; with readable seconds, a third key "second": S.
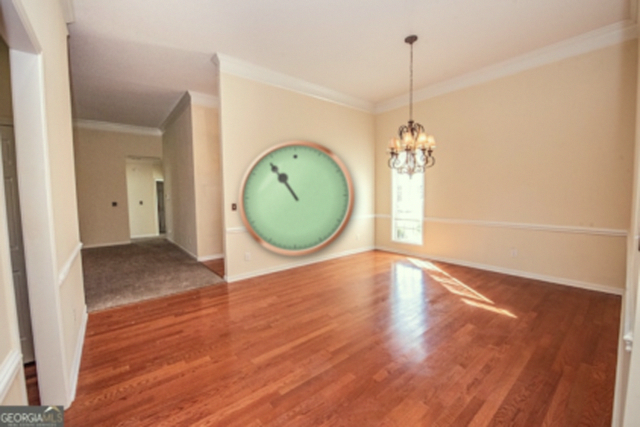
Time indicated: {"hour": 10, "minute": 54}
